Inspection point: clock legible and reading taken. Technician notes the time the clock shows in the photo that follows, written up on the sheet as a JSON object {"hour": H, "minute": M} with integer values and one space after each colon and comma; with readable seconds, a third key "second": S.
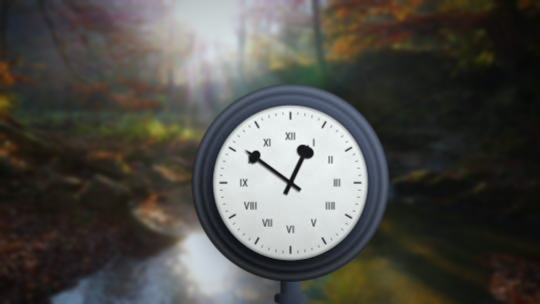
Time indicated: {"hour": 12, "minute": 51}
